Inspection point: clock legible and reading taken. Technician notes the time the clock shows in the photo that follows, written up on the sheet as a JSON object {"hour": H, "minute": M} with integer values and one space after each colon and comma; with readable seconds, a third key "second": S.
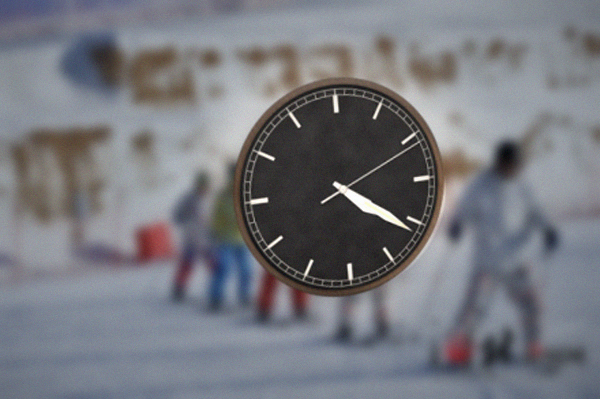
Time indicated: {"hour": 4, "minute": 21, "second": 11}
